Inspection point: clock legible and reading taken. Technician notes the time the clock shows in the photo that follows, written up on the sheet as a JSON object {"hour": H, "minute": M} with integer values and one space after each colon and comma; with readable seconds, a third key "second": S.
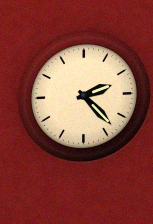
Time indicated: {"hour": 2, "minute": 23}
